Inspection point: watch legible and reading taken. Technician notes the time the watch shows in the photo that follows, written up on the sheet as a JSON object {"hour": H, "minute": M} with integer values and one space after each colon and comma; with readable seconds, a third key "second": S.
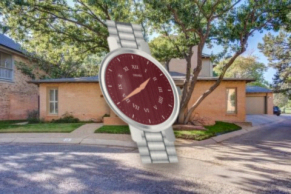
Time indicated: {"hour": 1, "minute": 40}
